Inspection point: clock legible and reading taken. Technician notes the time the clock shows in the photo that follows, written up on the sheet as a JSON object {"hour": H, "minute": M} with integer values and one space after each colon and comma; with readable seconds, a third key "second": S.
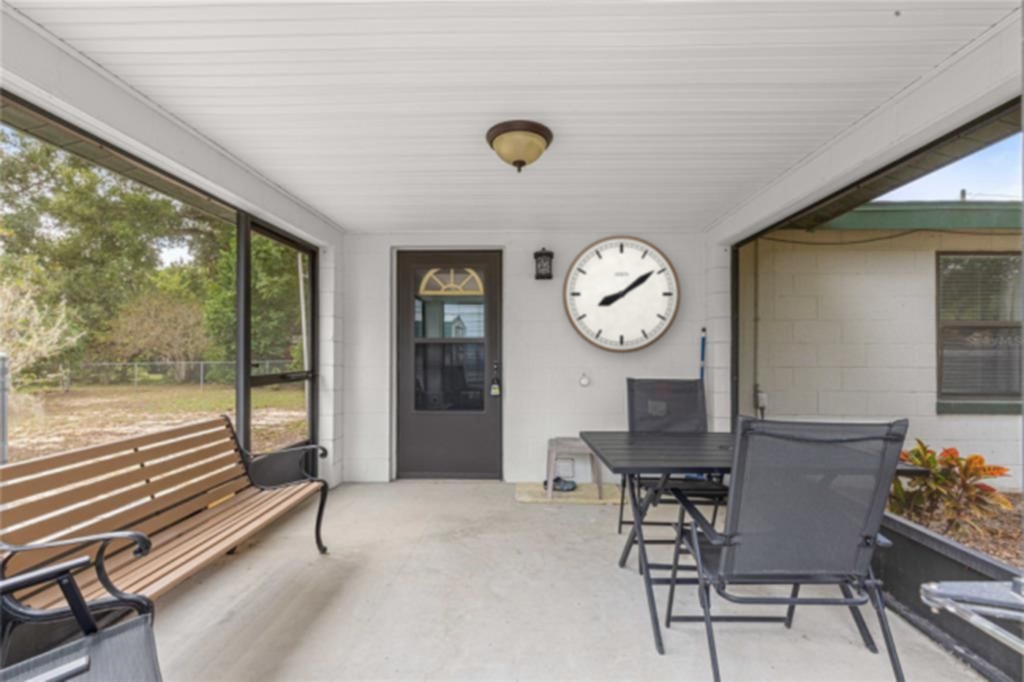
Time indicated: {"hour": 8, "minute": 9}
